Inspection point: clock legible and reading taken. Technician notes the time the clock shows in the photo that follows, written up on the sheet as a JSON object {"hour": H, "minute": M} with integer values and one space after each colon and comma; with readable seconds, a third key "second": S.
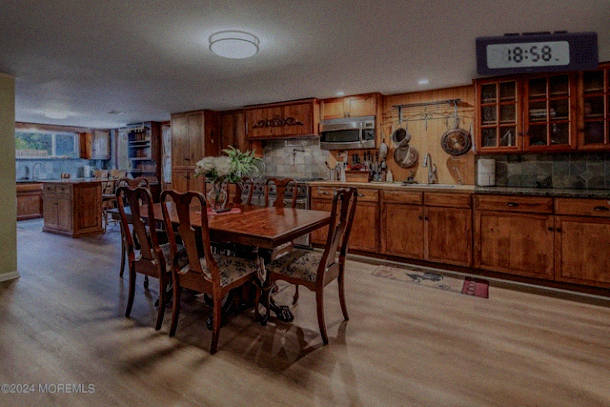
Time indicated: {"hour": 18, "minute": 58}
